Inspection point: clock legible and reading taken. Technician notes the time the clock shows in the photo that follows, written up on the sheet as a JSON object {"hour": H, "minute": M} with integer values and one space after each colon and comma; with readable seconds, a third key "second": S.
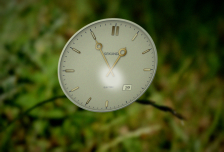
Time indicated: {"hour": 12, "minute": 55}
